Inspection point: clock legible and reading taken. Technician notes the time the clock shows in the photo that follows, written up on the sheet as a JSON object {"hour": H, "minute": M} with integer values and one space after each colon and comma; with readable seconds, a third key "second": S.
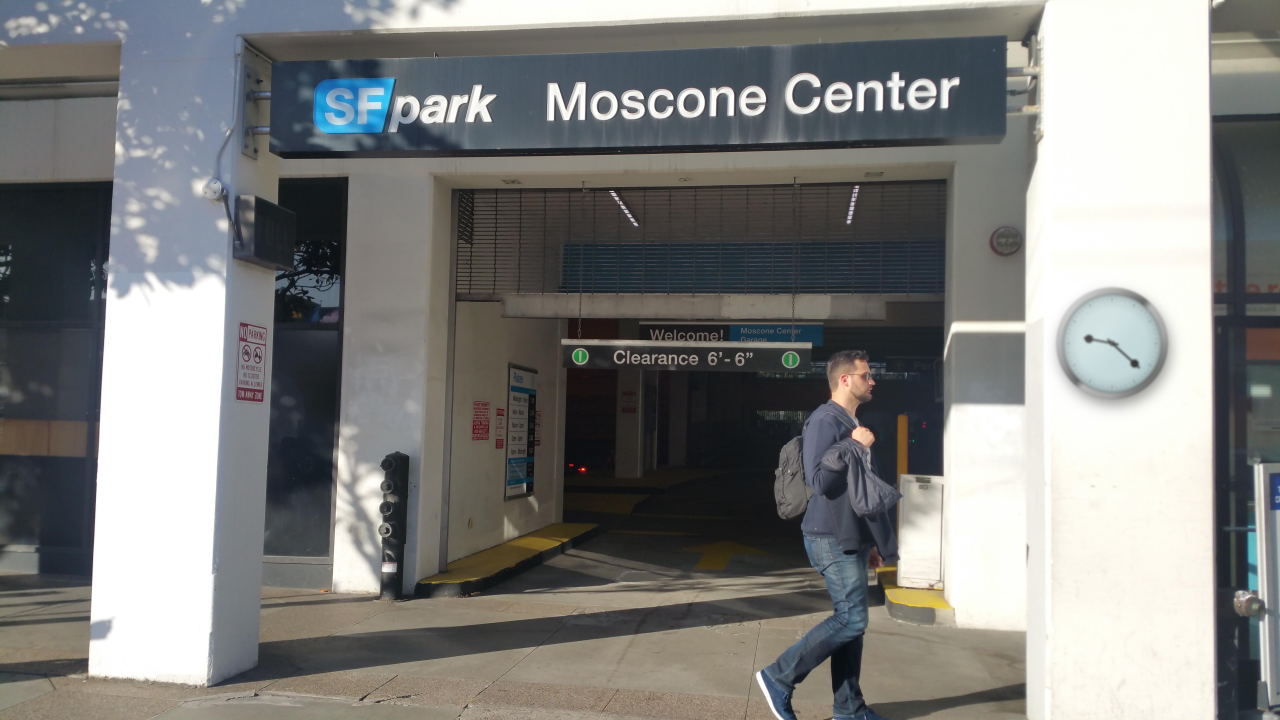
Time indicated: {"hour": 9, "minute": 22}
